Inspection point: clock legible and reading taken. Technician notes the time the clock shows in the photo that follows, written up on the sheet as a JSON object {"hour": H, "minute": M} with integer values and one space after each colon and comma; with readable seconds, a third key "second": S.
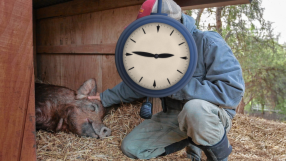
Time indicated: {"hour": 2, "minute": 46}
